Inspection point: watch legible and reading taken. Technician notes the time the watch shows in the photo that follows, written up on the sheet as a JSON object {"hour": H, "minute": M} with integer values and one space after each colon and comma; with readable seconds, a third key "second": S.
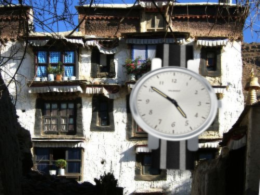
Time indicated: {"hour": 4, "minute": 51}
